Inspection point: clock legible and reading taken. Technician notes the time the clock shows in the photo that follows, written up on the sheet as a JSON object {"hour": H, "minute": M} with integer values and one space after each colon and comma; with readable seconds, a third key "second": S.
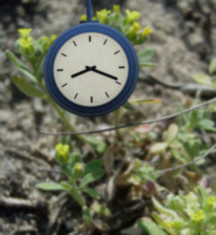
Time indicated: {"hour": 8, "minute": 19}
